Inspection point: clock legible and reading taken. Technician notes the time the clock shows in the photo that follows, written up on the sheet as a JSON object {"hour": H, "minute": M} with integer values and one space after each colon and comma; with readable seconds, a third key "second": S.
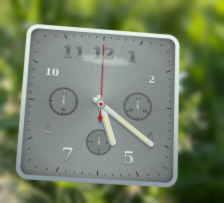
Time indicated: {"hour": 5, "minute": 21}
